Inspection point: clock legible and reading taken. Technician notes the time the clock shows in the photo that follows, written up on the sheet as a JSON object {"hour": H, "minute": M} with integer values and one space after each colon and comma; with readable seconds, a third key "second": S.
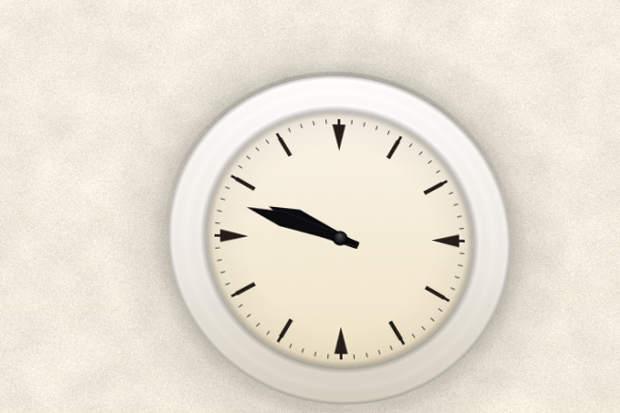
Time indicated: {"hour": 9, "minute": 48}
